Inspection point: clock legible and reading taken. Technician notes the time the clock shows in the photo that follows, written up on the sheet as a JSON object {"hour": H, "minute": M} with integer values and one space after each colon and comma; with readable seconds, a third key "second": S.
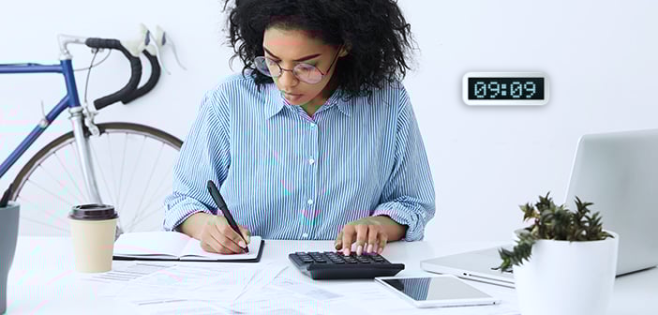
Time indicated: {"hour": 9, "minute": 9}
